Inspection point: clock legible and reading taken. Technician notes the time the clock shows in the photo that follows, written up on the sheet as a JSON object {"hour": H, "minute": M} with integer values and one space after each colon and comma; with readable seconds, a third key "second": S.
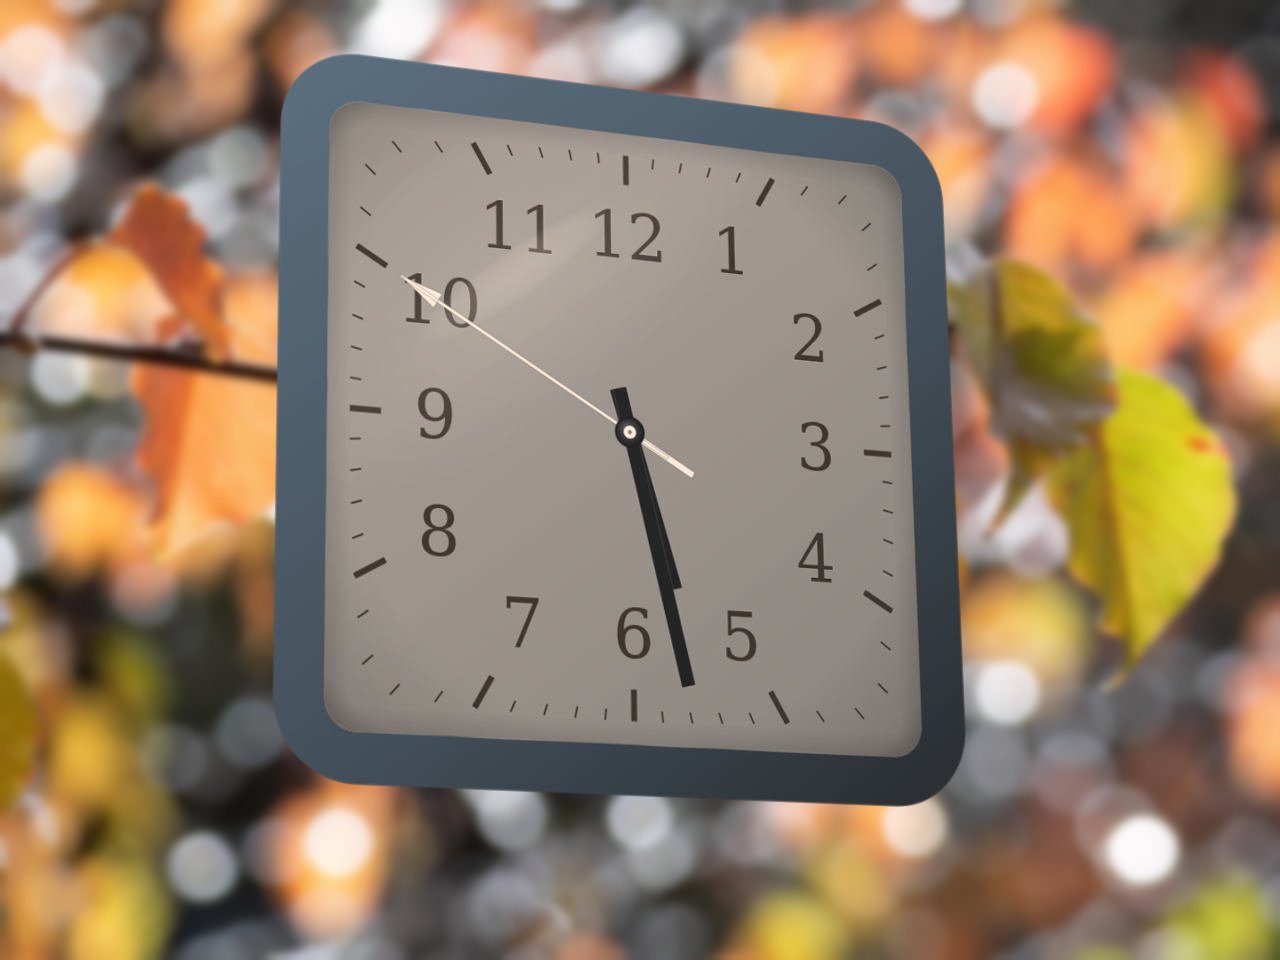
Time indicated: {"hour": 5, "minute": 27, "second": 50}
